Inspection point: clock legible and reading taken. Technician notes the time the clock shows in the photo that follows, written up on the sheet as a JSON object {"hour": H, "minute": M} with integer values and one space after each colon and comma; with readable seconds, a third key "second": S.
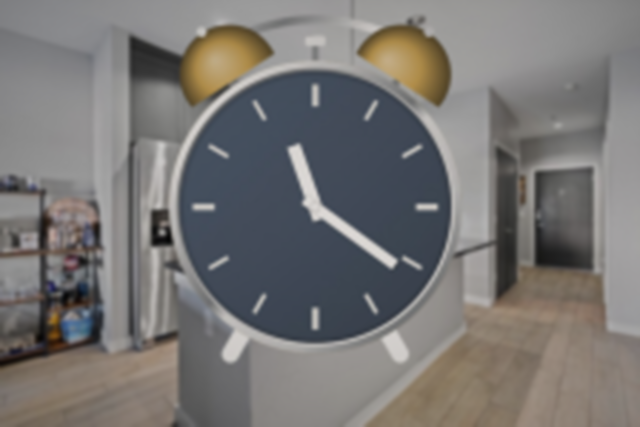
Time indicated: {"hour": 11, "minute": 21}
